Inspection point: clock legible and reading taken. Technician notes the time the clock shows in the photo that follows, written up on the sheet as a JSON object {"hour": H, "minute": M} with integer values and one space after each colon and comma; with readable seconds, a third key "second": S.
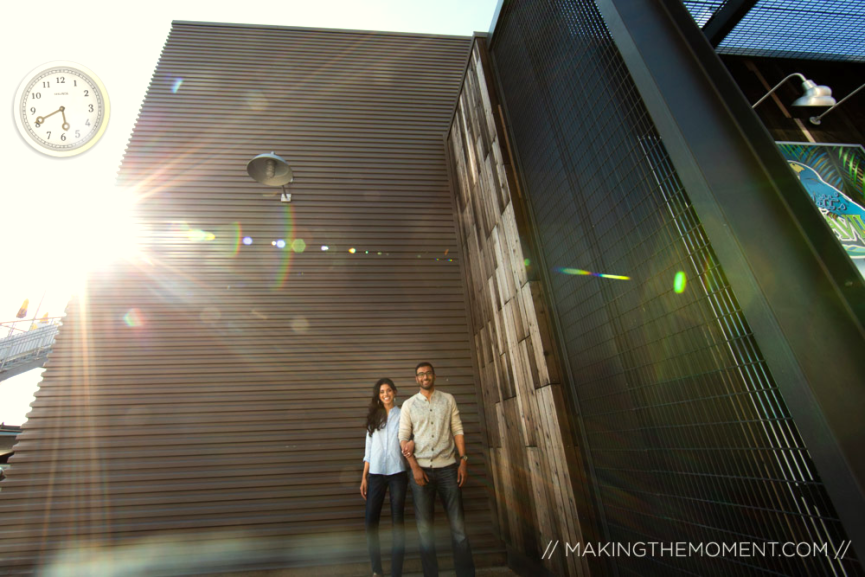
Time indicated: {"hour": 5, "minute": 41}
